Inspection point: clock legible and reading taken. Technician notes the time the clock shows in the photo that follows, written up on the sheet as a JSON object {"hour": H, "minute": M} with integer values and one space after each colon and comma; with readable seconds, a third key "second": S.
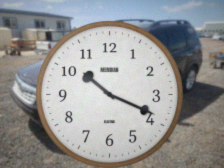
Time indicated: {"hour": 10, "minute": 19}
